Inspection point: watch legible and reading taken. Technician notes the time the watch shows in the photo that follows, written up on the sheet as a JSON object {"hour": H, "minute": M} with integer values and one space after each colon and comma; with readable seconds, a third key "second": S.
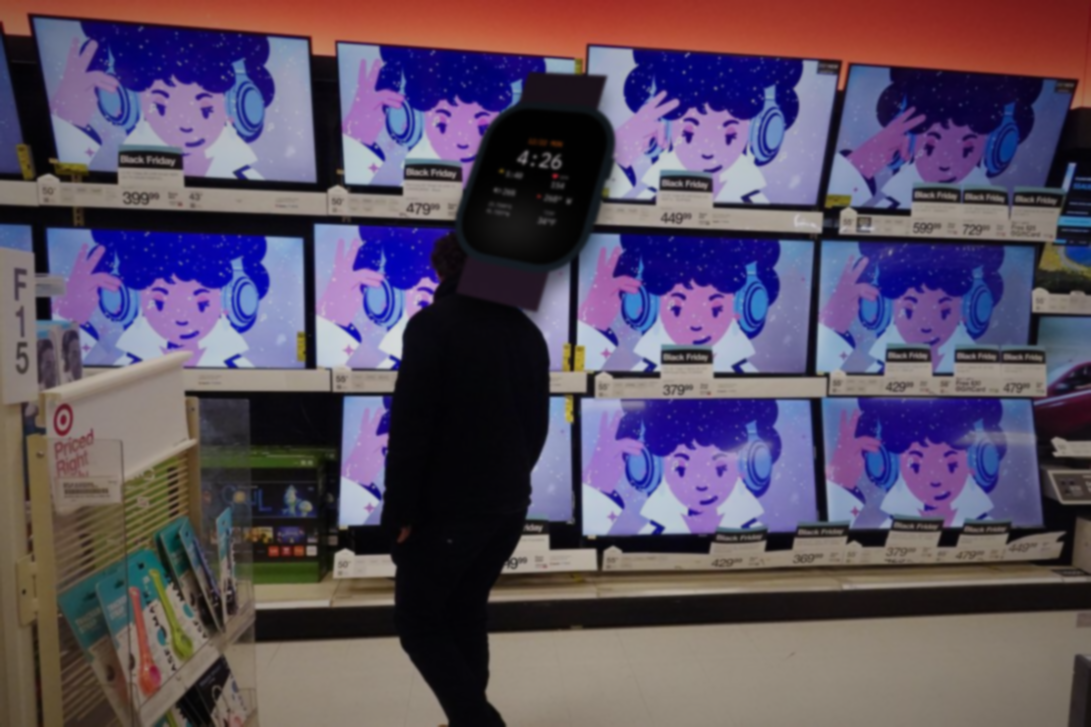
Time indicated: {"hour": 4, "minute": 26}
